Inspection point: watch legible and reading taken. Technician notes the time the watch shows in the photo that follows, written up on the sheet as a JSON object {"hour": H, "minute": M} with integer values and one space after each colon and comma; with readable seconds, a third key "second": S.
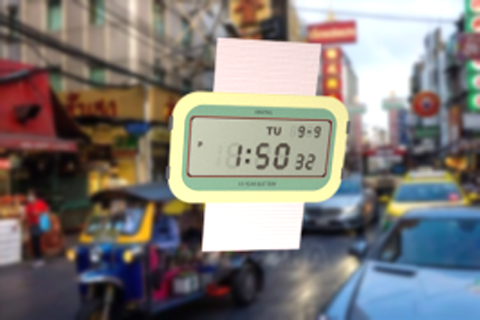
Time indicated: {"hour": 1, "minute": 50, "second": 32}
